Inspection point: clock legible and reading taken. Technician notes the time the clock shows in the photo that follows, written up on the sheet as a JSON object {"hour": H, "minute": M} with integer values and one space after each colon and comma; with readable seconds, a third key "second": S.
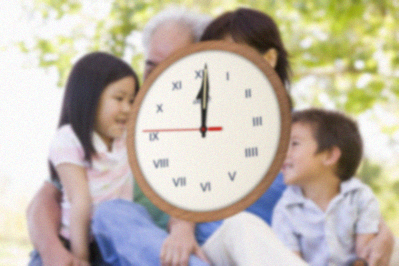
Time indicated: {"hour": 12, "minute": 0, "second": 46}
